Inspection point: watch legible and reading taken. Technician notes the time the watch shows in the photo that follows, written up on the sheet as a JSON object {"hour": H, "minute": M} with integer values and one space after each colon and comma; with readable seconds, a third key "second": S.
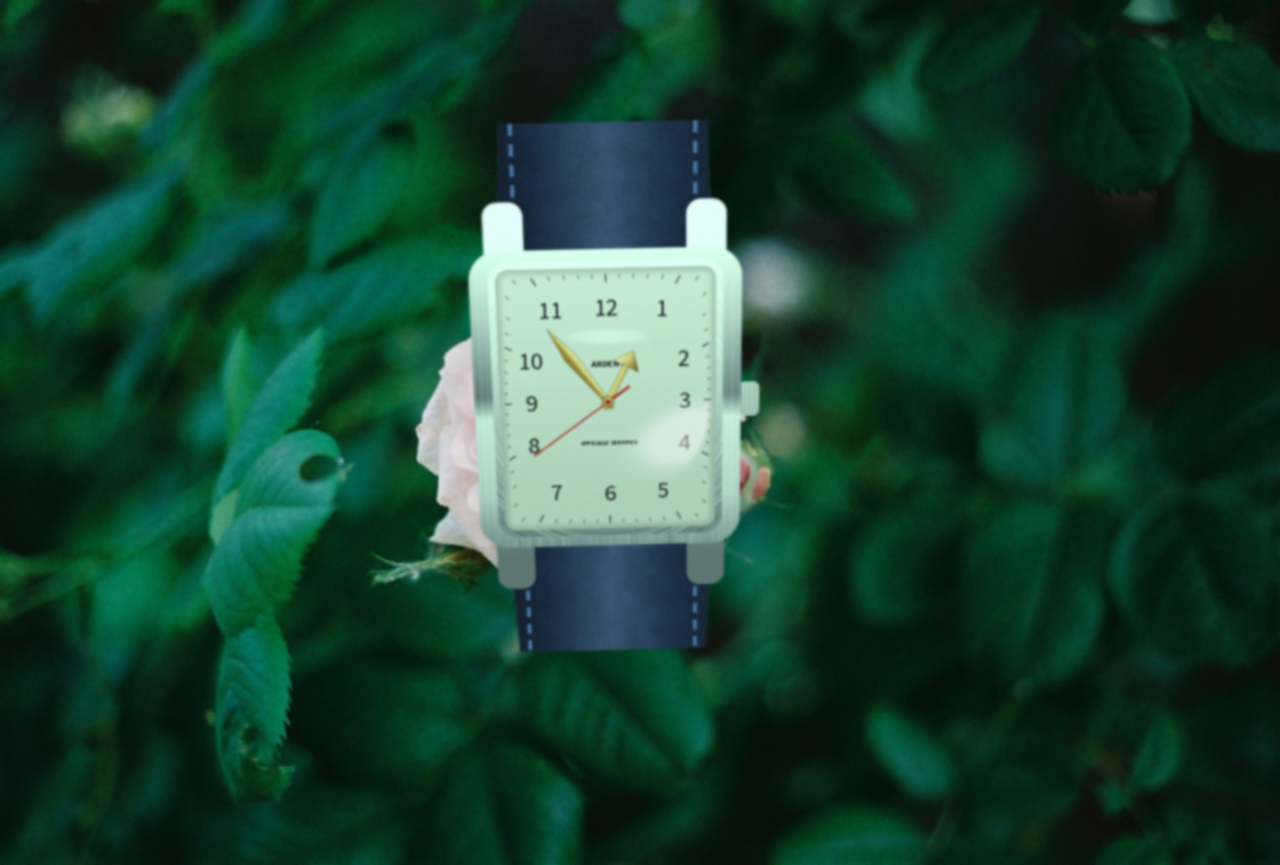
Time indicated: {"hour": 12, "minute": 53, "second": 39}
